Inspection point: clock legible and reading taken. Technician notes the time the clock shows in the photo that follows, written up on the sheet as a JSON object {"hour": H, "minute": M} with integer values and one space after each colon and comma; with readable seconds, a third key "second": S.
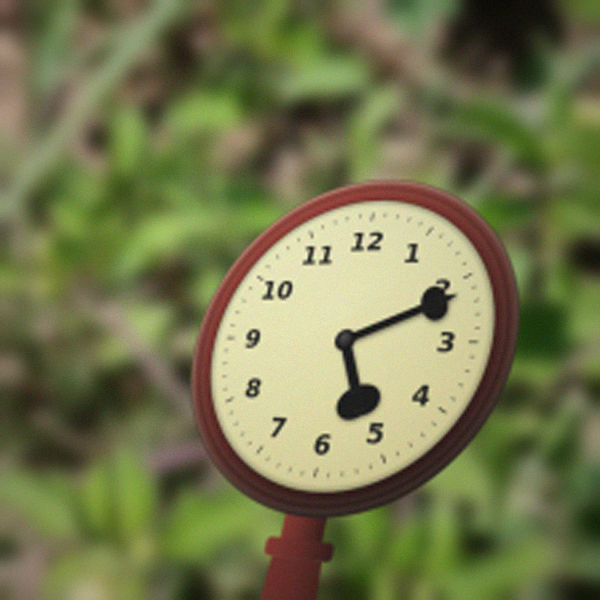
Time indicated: {"hour": 5, "minute": 11}
